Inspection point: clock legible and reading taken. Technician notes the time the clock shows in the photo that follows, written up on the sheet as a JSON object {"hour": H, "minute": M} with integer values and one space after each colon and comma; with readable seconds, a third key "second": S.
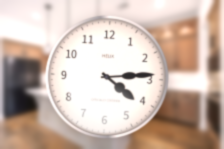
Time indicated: {"hour": 4, "minute": 14}
